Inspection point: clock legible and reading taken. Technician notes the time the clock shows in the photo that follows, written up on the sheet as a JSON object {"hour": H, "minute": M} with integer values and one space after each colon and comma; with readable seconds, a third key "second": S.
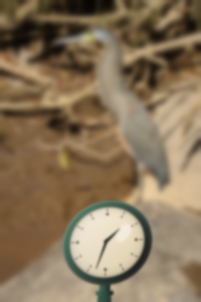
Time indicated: {"hour": 1, "minute": 33}
